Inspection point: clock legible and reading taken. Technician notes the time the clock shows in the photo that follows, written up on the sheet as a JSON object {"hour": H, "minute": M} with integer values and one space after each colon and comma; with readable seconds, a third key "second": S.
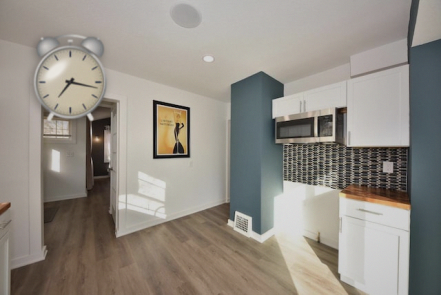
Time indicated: {"hour": 7, "minute": 17}
